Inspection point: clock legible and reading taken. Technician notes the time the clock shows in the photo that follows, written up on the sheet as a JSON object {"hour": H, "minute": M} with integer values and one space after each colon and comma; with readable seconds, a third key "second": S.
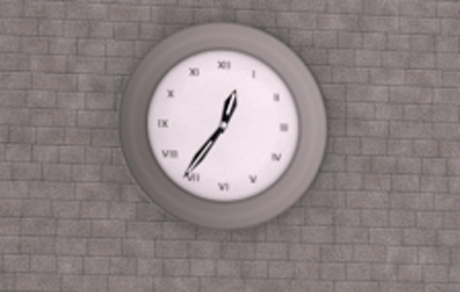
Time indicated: {"hour": 12, "minute": 36}
